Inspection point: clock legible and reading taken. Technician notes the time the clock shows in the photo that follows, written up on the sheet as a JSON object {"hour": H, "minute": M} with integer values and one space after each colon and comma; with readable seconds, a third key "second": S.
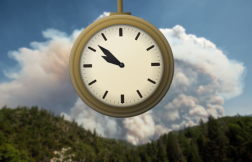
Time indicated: {"hour": 9, "minute": 52}
